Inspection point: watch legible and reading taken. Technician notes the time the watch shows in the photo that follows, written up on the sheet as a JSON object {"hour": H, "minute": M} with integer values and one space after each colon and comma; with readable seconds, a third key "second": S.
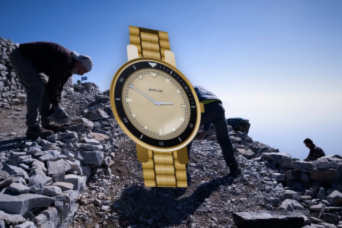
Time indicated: {"hour": 2, "minute": 50}
